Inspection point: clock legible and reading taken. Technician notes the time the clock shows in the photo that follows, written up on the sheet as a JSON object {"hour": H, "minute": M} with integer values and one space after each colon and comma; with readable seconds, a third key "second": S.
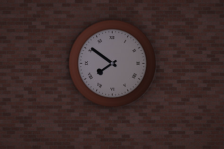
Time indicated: {"hour": 7, "minute": 51}
